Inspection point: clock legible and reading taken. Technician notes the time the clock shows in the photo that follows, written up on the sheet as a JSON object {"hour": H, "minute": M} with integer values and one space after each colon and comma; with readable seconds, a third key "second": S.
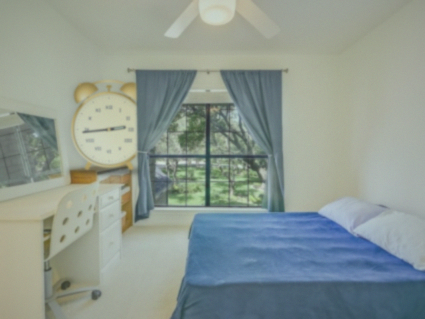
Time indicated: {"hour": 2, "minute": 44}
